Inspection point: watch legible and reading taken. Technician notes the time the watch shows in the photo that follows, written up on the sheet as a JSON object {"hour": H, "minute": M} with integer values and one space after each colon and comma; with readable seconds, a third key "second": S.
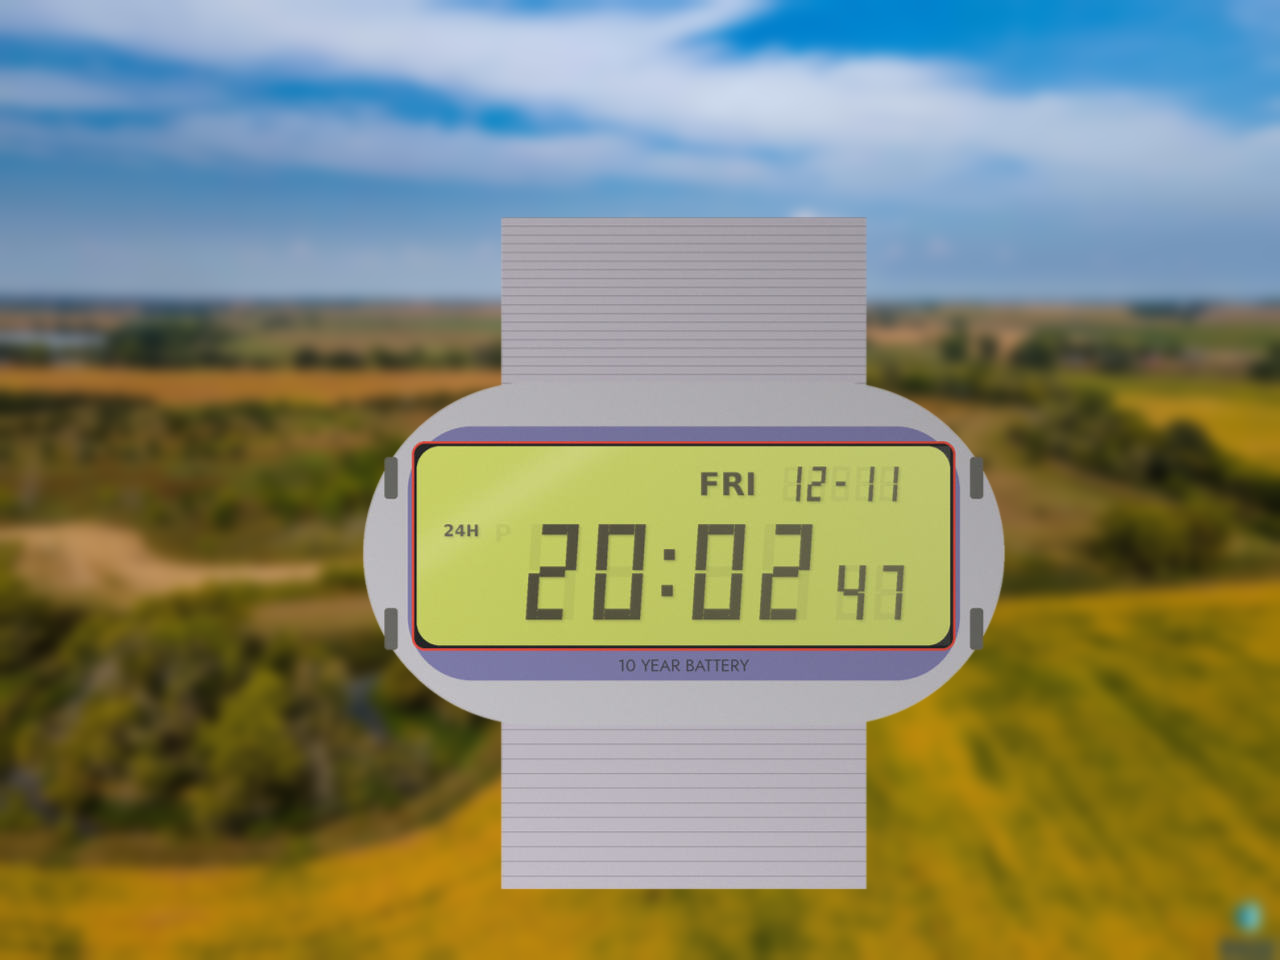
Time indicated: {"hour": 20, "minute": 2, "second": 47}
